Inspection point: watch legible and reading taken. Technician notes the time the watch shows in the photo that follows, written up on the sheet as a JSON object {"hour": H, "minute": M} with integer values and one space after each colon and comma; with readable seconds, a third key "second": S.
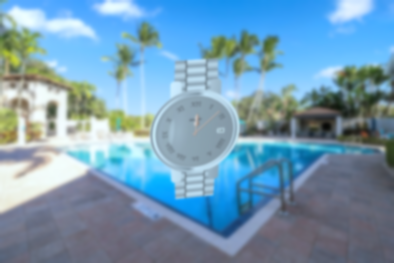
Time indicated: {"hour": 12, "minute": 8}
